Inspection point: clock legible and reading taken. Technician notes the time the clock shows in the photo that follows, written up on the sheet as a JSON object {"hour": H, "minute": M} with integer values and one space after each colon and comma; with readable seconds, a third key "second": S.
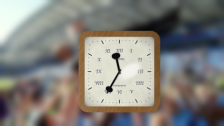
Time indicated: {"hour": 11, "minute": 35}
